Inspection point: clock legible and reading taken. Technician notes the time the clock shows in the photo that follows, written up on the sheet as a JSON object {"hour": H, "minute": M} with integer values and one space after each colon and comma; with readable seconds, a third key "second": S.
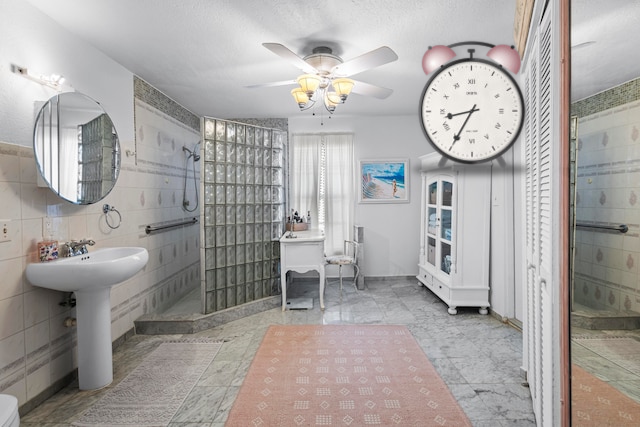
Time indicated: {"hour": 8, "minute": 35}
